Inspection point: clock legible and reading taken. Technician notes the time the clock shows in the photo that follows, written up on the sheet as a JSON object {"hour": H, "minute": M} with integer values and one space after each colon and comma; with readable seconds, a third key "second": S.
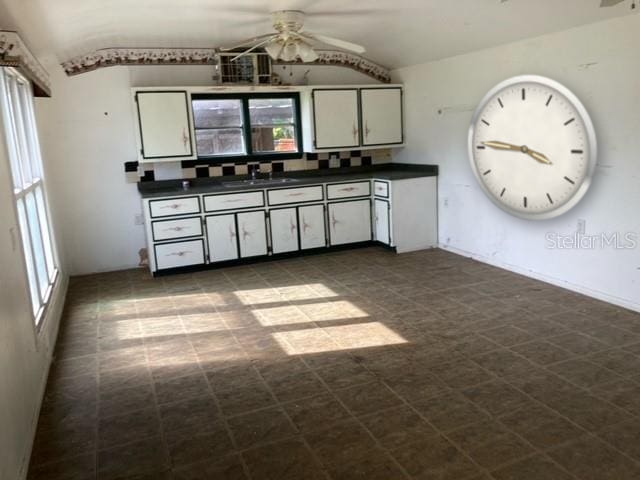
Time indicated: {"hour": 3, "minute": 46}
